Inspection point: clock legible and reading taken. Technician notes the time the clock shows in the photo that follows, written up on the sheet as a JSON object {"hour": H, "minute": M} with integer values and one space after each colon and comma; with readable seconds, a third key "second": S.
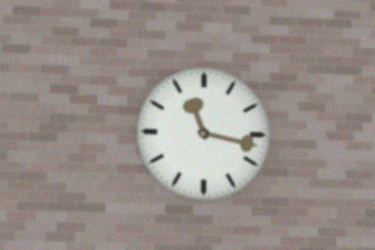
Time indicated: {"hour": 11, "minute": 17}
